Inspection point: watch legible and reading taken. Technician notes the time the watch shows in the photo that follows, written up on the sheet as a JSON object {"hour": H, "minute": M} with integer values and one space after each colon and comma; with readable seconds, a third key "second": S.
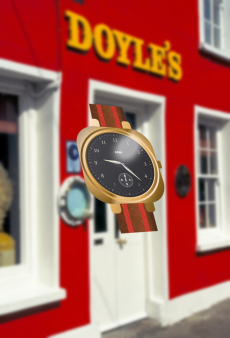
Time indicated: {"hour": 9, "minute": 23}
